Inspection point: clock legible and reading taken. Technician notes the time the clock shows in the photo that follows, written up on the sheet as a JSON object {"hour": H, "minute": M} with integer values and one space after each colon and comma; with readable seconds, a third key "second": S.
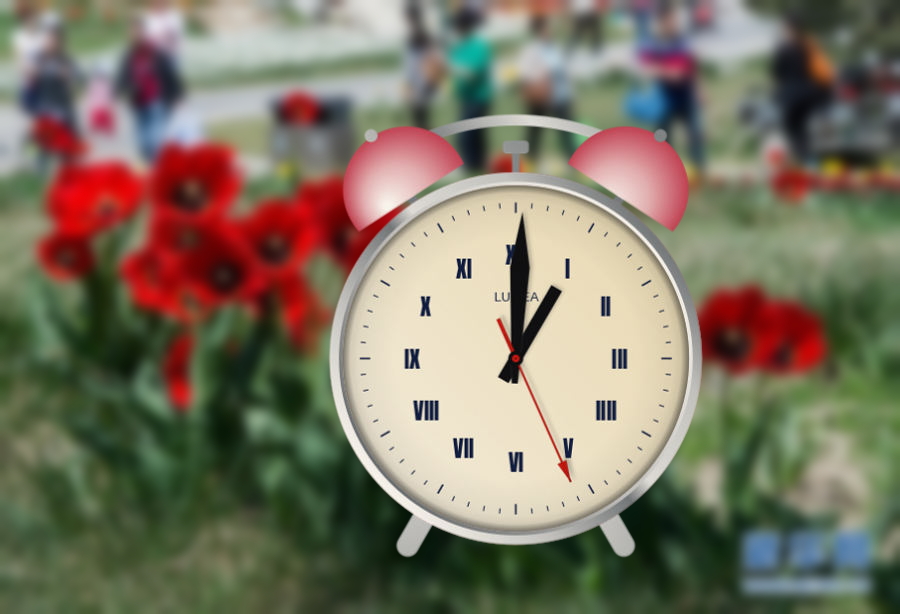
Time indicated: {"hour": 1, "minute": 0, "second": 26}
